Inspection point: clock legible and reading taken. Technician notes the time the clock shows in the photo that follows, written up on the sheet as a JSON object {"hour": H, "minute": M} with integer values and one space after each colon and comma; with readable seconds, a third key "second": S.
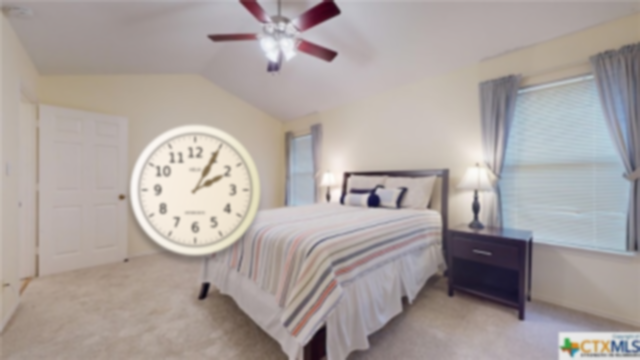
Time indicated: {"hour": 2, "minute": 5}
